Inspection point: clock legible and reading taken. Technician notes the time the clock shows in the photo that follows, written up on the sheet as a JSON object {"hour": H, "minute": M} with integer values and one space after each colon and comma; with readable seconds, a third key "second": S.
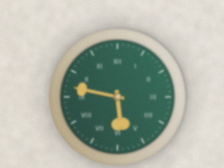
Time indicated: {"hour": 5, "minute": 47}
